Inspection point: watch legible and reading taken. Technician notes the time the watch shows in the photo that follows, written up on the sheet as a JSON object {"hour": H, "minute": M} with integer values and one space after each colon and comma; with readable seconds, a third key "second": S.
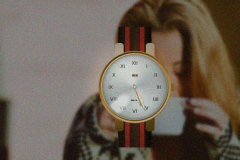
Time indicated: {"hour": 5, "minute": 26}
